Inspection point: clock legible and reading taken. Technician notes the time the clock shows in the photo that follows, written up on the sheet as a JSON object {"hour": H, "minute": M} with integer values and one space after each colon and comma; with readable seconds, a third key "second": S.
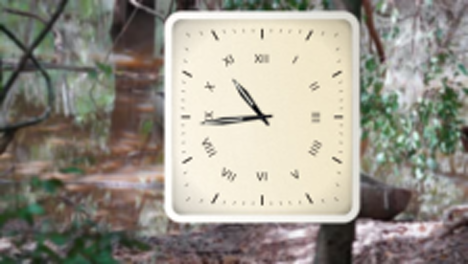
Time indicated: {"hour": 10, "minute": 44}
